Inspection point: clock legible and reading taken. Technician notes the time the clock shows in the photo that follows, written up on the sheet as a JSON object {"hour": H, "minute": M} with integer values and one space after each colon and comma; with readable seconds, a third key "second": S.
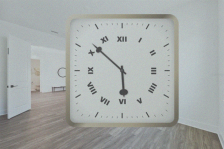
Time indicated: {"hour": 5, "minute": 52}
